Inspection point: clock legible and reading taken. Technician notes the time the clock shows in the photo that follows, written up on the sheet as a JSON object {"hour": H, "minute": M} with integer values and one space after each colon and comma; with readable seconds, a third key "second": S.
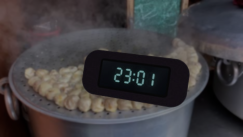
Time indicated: {"hour": 23, "minute": 1}
